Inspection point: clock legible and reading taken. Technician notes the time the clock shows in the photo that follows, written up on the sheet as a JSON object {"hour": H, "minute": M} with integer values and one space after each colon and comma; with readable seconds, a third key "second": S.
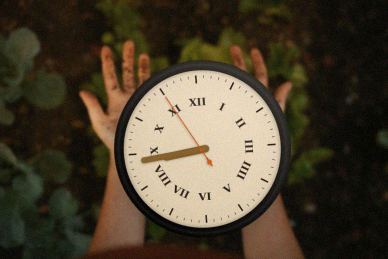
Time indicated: {"hour": 8, "minute": 43, "second": 55}
